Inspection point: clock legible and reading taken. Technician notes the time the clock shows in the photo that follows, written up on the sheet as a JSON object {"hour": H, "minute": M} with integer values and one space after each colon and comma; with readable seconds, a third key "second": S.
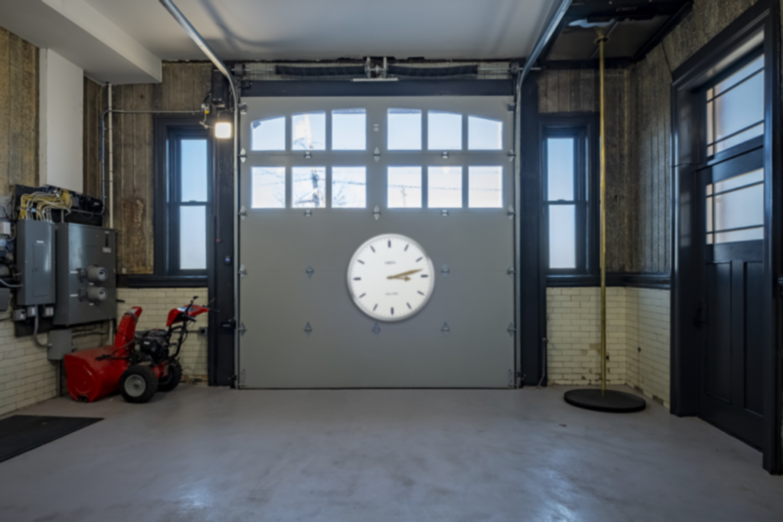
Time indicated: {"hour": 3, "minute": 13}
